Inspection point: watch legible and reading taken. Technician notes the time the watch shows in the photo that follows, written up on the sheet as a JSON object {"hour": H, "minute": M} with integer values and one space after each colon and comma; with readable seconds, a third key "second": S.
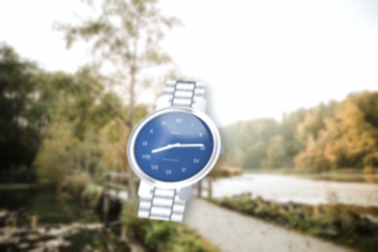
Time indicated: {"hour": 8, "minute": 14}
